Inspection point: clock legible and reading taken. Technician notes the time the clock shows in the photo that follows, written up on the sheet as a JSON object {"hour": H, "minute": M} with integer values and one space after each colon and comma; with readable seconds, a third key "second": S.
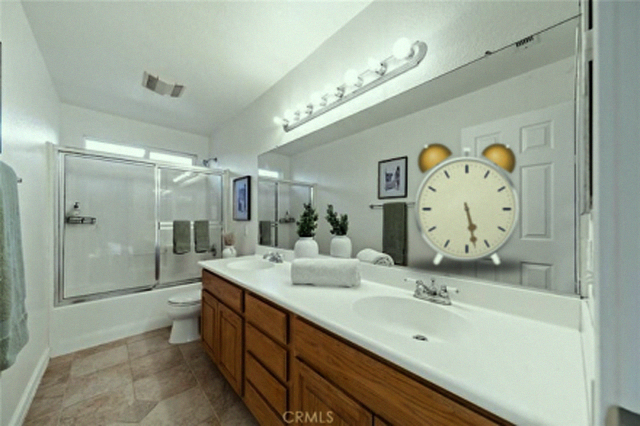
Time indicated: {"hour": 5, "minute": 28}
